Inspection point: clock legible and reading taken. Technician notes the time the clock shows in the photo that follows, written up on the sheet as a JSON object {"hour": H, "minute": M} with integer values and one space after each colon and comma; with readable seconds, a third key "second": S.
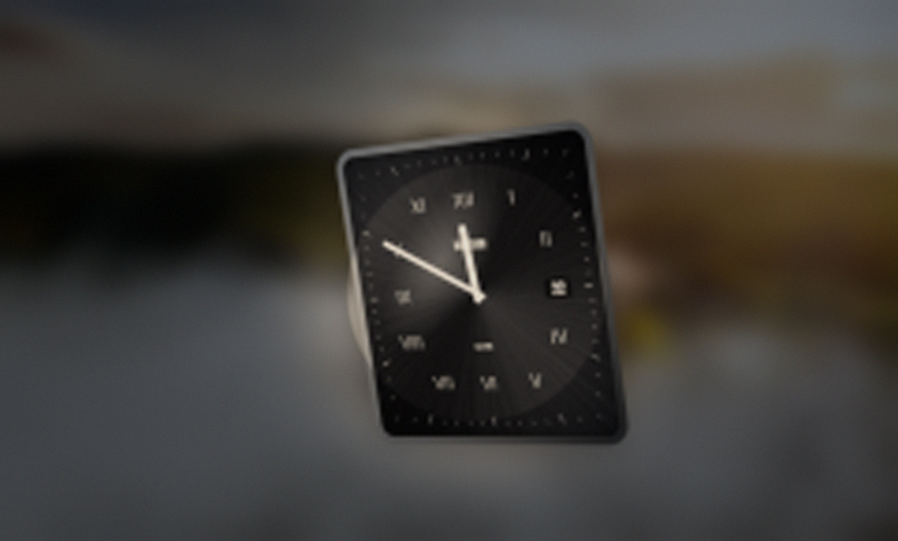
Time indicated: {"hour": 11, "minute": 50}
